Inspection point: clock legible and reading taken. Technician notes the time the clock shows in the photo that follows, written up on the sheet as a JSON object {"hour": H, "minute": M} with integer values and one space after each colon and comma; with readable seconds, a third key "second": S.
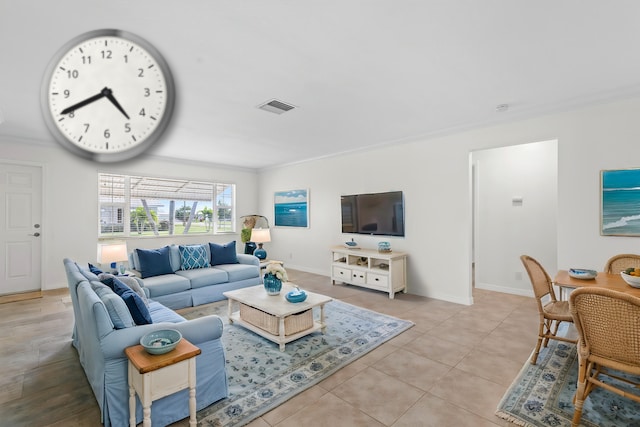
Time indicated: {"hour": 4, "minute": 41}
